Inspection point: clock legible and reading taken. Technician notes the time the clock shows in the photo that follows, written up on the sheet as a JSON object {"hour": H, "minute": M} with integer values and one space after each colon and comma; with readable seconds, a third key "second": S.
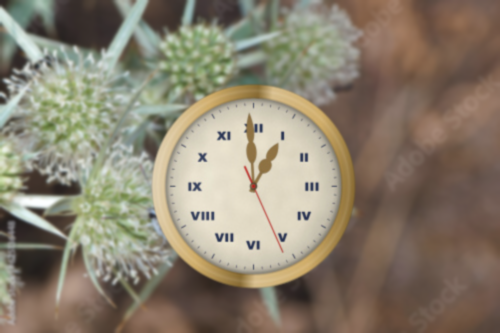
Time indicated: {"hour": 12, "minute": 59, "second": 26}
